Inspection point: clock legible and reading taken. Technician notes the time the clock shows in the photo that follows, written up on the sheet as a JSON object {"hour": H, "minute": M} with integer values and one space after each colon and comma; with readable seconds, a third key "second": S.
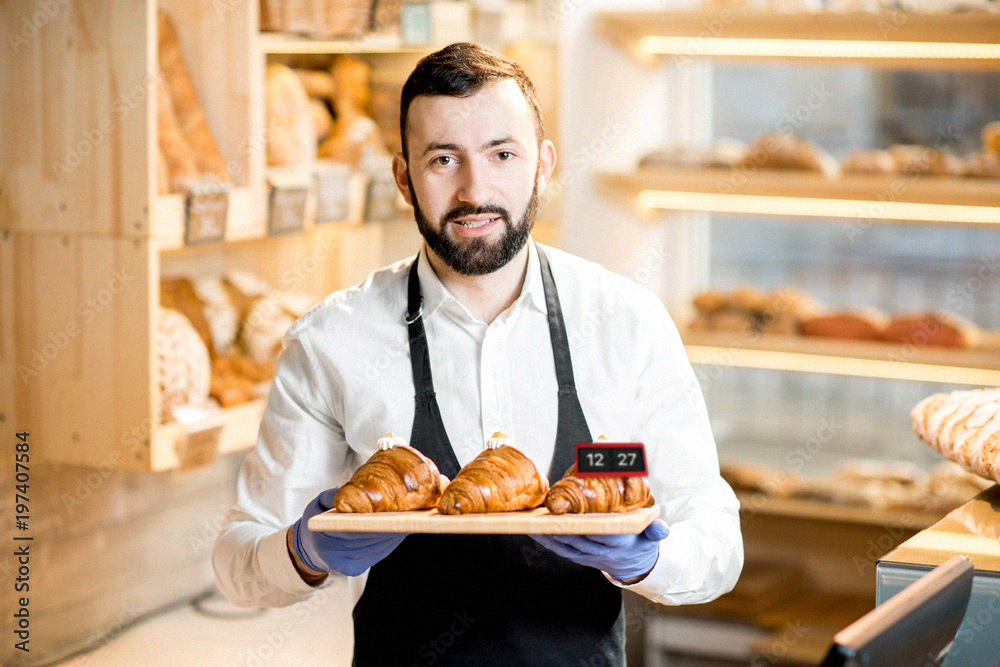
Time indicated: {"hour": 12, "minute": 27}
